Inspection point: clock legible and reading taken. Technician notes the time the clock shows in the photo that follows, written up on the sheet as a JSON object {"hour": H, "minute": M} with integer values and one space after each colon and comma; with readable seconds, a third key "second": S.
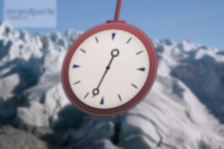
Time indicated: {"hour": 12, "minute": 33}
